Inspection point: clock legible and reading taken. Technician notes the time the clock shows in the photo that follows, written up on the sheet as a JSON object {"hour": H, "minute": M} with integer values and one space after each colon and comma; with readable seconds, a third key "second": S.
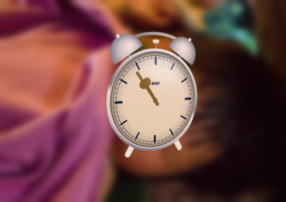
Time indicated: {"hour": 10, "minute": 54}
